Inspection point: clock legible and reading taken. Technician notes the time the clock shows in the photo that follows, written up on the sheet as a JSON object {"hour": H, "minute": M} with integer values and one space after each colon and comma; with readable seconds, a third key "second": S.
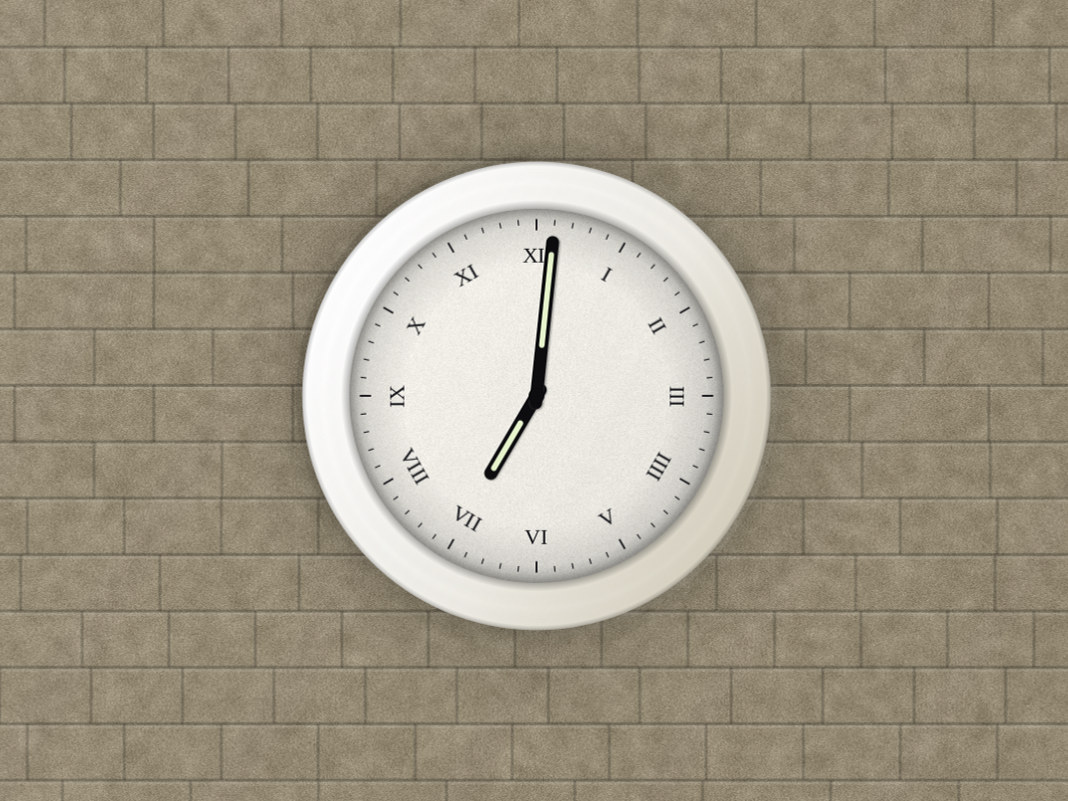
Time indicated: {"hour": 7, "minute": 1}
